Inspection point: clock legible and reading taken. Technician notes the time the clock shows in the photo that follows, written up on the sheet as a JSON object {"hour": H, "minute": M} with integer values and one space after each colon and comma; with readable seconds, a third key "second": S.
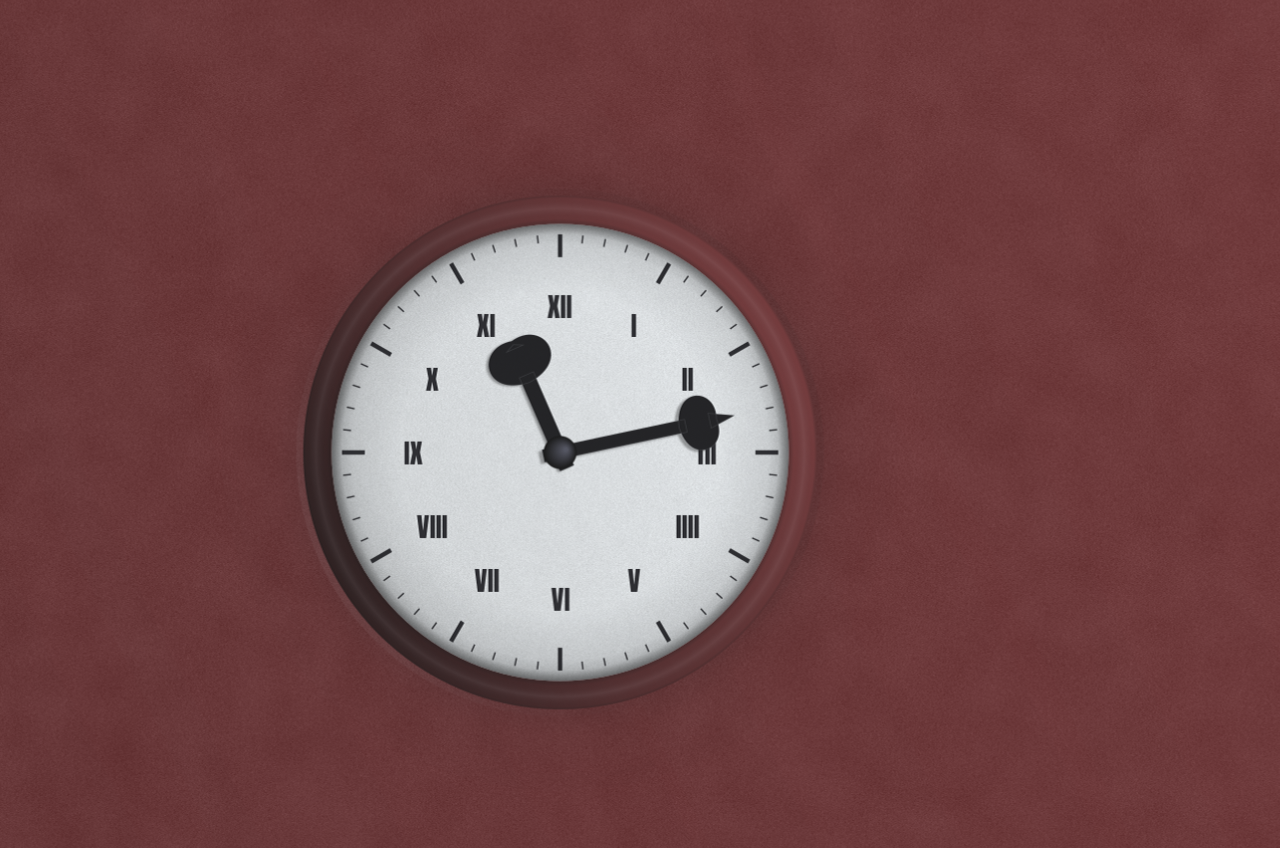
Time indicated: {"hour": 11, "minute": 13}
